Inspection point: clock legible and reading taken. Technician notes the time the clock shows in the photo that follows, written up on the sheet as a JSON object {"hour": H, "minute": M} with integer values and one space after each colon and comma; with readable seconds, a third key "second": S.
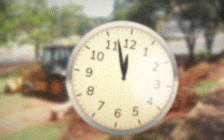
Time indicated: {"hour": 11, "minute": 57}
